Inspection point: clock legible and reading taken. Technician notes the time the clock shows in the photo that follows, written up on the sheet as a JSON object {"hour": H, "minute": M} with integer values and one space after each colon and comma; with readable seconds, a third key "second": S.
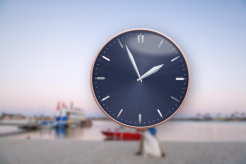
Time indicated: {"hour": 1, "minute": 56}
